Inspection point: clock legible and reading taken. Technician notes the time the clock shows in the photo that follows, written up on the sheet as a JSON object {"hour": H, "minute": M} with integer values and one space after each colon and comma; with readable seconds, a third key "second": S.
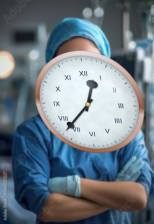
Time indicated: {"hour": 12, "minute": 37}
